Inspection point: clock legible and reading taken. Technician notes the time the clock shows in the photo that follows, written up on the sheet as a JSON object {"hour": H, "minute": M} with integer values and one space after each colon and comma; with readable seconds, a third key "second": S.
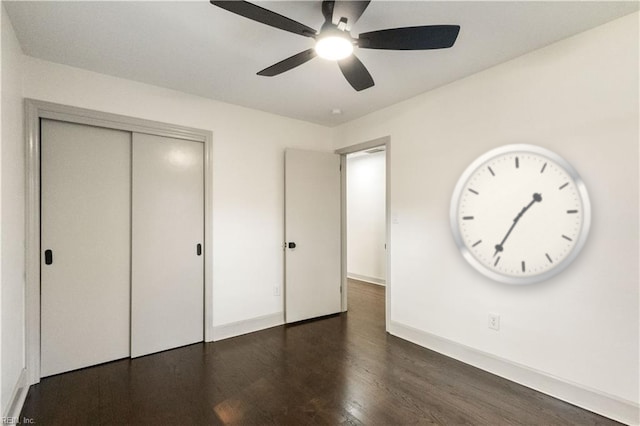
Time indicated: {"hour": 1, "minute": 36}
